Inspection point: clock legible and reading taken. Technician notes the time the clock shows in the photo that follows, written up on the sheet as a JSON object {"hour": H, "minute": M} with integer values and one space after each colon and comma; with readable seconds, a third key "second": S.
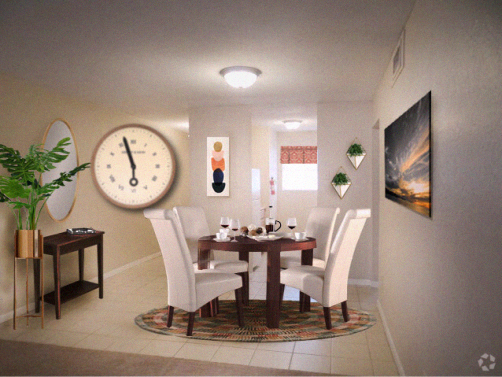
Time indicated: {"hour": 5, "minute": 57}
